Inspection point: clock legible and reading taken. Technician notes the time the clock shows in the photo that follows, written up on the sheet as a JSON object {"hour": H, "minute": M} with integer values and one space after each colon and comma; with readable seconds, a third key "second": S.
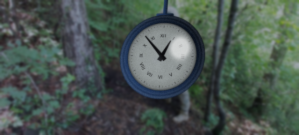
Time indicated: {"hour": 12, "minute": 53}
